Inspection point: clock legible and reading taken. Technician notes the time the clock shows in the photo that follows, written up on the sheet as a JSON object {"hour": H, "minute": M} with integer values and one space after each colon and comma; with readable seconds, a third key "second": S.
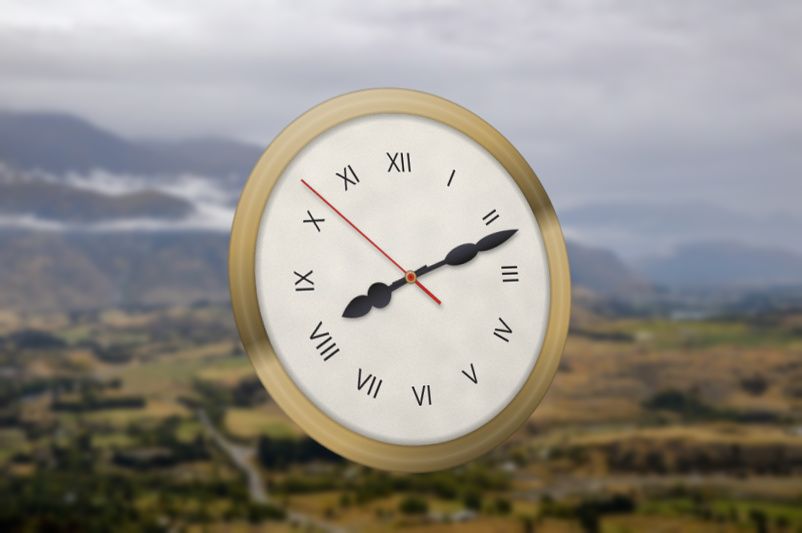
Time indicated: {"hour": 8, "minute": 11, "second": 52}
